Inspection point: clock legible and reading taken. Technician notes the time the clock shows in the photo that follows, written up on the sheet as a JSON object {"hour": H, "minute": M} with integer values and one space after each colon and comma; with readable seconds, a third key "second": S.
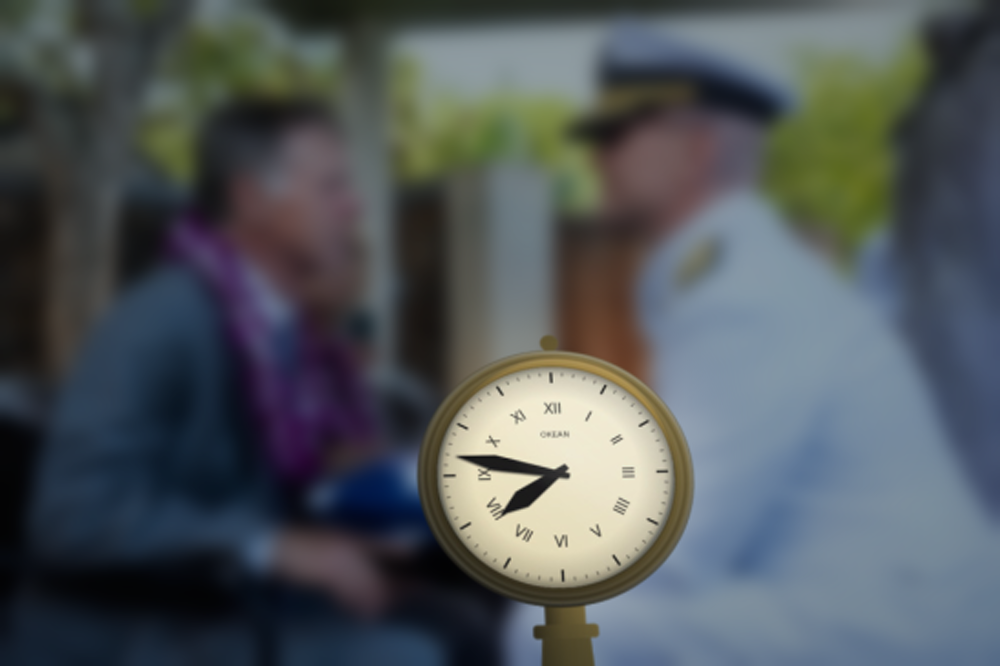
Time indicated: {"hour": 7, "minute": 47}
